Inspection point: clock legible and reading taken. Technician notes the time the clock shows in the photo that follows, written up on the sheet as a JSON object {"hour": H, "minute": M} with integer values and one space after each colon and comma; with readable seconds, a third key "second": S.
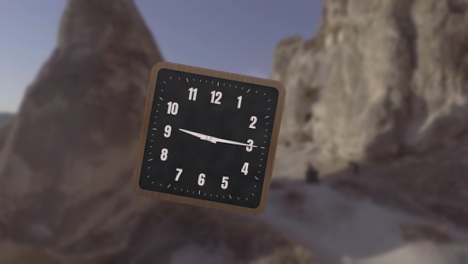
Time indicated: {"hour": 9, "minute": 15}
